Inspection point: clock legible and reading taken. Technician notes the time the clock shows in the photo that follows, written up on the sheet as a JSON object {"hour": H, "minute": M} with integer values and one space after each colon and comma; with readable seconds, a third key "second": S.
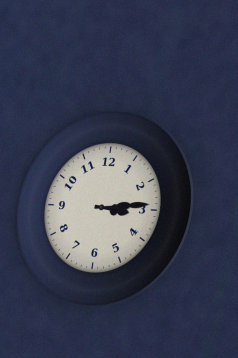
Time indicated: {"hour": 3, "minute": 14}
